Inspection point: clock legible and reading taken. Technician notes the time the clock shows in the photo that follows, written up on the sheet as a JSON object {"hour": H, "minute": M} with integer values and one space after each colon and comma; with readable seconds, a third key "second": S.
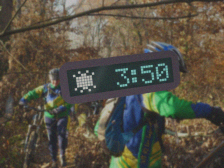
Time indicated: {"hour": 3, "minute": 50}
